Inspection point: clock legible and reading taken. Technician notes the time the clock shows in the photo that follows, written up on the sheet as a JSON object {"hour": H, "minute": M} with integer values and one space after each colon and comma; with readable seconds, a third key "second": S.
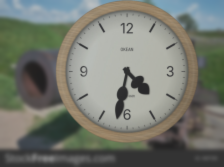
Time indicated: {"hour": 4, "minute": 32}
